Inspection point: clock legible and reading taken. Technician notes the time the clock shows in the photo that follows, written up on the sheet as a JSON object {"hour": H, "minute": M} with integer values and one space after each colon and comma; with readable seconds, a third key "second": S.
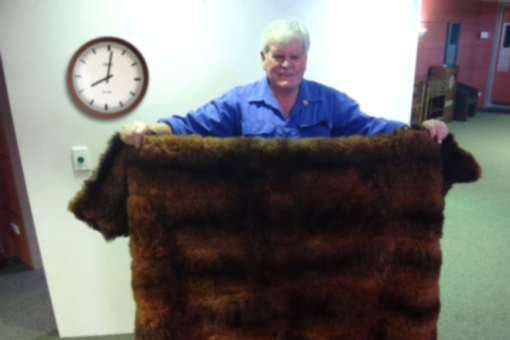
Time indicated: {"hour": 8, "minute": 1}
